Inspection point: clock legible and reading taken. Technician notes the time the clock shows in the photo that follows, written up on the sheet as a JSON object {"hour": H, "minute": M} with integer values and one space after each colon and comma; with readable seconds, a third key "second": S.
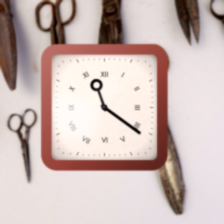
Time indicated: {"hour": 11, "minute": 21}
